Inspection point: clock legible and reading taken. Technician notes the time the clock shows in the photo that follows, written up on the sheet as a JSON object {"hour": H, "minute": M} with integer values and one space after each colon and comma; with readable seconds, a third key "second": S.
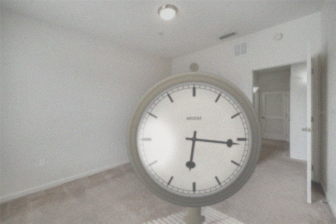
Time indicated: {"hour": 6, "minute": 16}
